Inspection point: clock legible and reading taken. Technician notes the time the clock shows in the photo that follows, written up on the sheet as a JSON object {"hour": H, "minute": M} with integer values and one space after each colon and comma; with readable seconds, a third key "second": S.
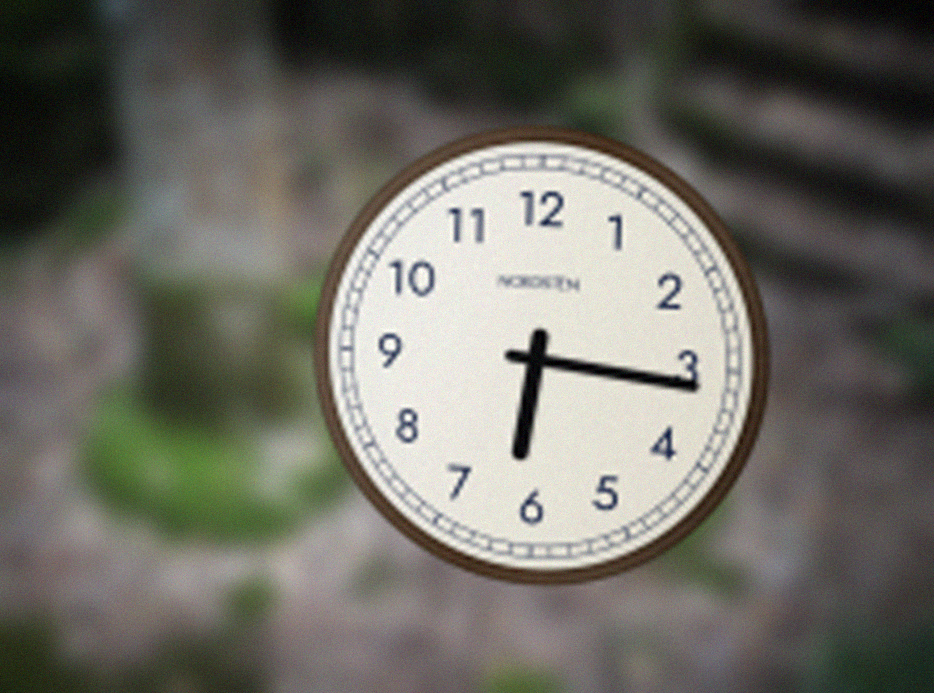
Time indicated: {"hour": 6, "minute": 16}
